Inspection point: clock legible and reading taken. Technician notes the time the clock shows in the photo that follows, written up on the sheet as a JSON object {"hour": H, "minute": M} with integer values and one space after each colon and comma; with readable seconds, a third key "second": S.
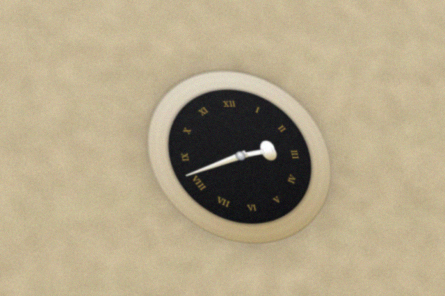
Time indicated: {"hour": 2, "minute": 42}
